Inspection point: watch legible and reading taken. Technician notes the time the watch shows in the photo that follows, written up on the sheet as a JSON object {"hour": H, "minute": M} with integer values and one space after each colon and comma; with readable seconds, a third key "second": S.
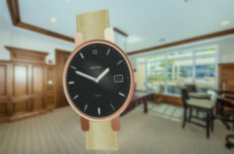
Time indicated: {"hour": 1, "minute": 49}
